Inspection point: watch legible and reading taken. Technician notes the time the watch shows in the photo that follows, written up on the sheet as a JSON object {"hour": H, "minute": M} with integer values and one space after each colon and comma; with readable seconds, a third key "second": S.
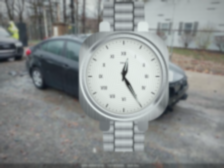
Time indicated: {"hour": 12, "minute": 25}
